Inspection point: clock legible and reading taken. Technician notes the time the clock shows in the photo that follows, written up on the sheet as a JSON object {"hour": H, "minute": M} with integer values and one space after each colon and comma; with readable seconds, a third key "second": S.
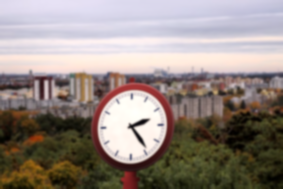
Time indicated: {"hour": 2, "minute": 24}
